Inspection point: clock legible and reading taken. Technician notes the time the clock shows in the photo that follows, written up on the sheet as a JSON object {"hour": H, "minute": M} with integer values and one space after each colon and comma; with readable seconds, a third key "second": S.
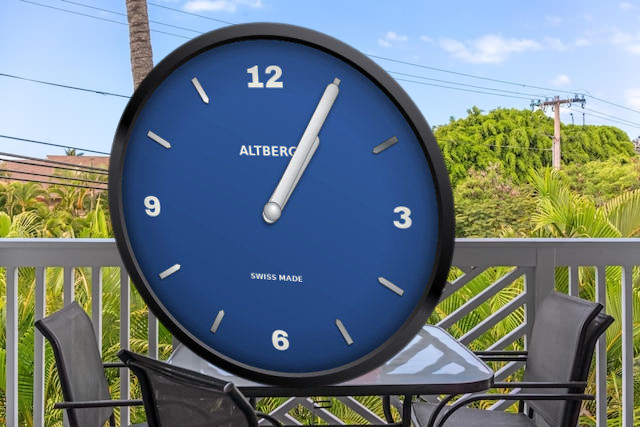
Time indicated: {"hour": 1, "minute": 5}
